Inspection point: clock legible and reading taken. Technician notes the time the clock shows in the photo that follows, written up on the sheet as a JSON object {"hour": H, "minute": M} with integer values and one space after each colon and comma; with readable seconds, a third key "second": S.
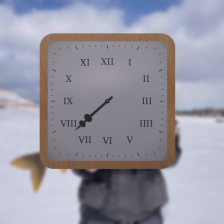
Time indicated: {"hour": 7, "minute": 38}
